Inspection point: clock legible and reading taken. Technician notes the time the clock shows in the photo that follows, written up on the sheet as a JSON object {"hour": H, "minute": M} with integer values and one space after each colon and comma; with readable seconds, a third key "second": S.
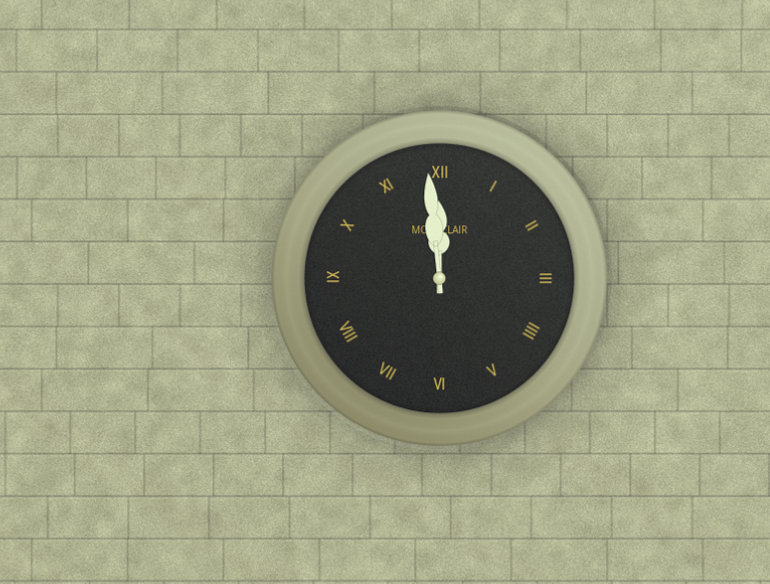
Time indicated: {"hour": 11, "minute": 59}
